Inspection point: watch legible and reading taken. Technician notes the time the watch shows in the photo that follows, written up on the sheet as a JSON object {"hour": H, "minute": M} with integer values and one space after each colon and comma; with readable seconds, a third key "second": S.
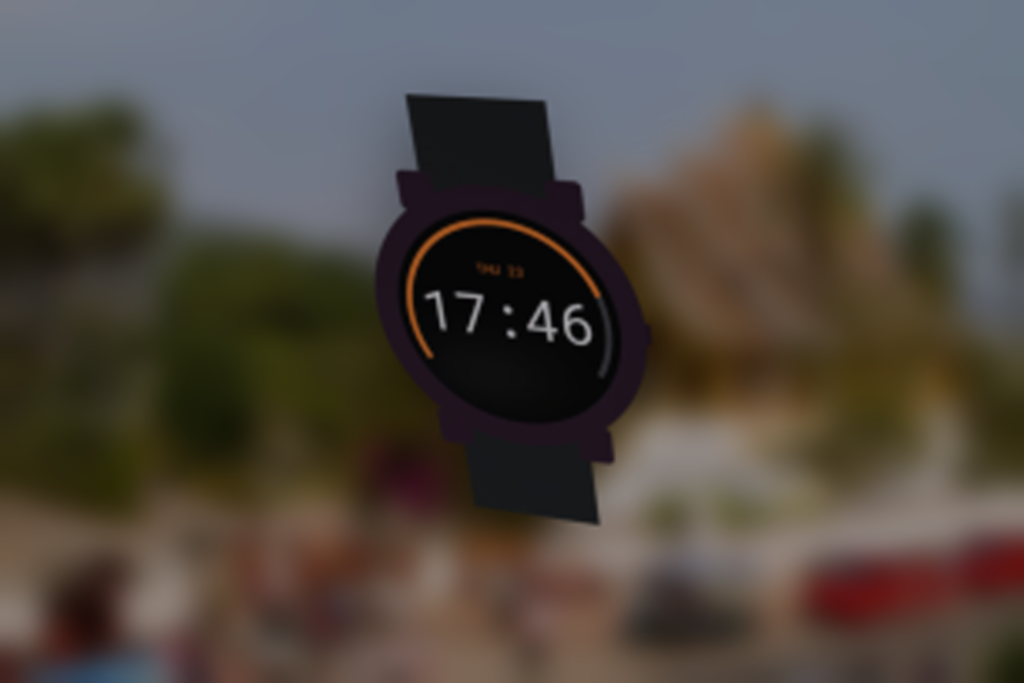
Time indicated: {"hour": 17, "minute": 46}
